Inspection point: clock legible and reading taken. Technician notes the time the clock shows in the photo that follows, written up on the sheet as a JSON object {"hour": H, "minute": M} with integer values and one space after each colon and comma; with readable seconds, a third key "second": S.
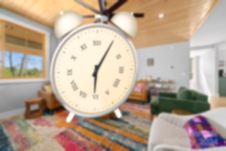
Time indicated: {"hour": 6, "minute": 5}
